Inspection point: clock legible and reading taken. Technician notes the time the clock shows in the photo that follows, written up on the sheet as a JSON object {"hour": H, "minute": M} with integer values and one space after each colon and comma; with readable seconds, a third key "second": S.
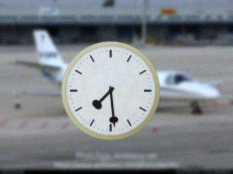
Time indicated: {"hour": 7, "minute": 29}
